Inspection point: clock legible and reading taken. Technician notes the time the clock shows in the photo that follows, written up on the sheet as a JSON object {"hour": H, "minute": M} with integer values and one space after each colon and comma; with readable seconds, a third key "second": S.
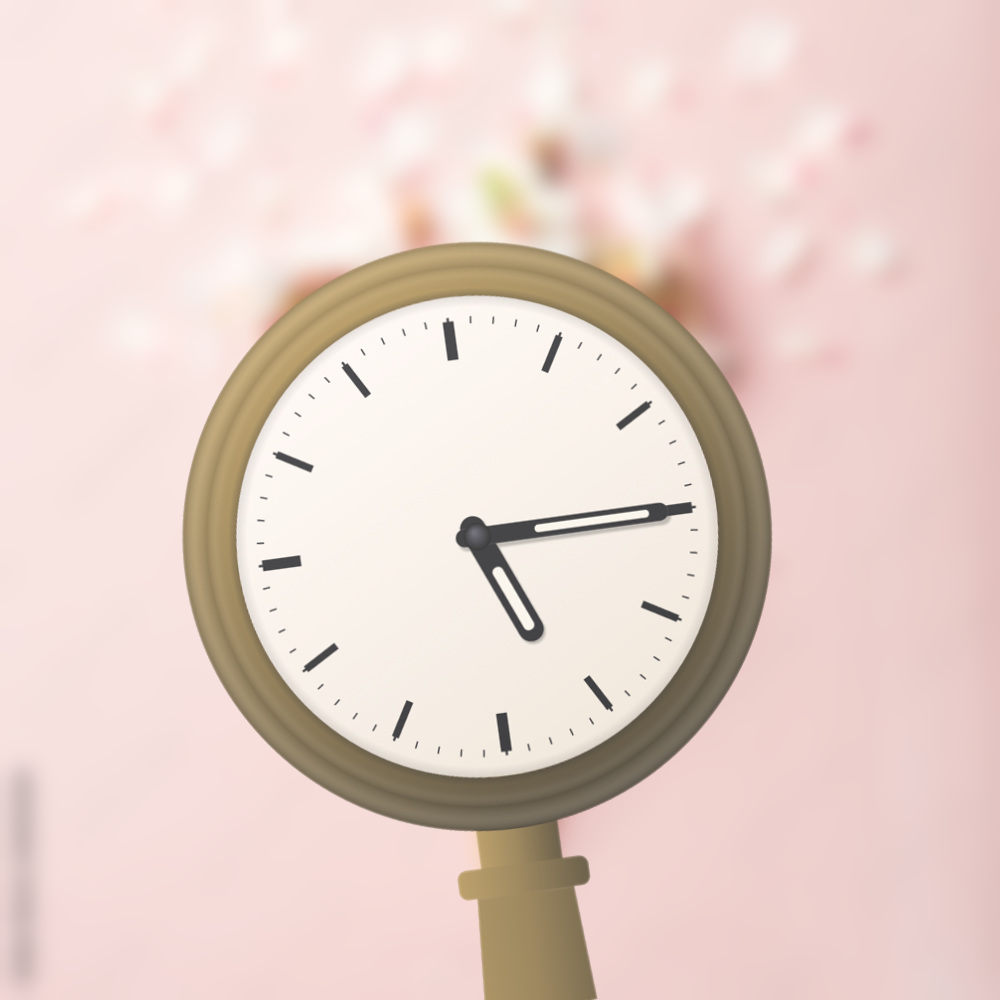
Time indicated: {"hour": 5, "minute": 15}
